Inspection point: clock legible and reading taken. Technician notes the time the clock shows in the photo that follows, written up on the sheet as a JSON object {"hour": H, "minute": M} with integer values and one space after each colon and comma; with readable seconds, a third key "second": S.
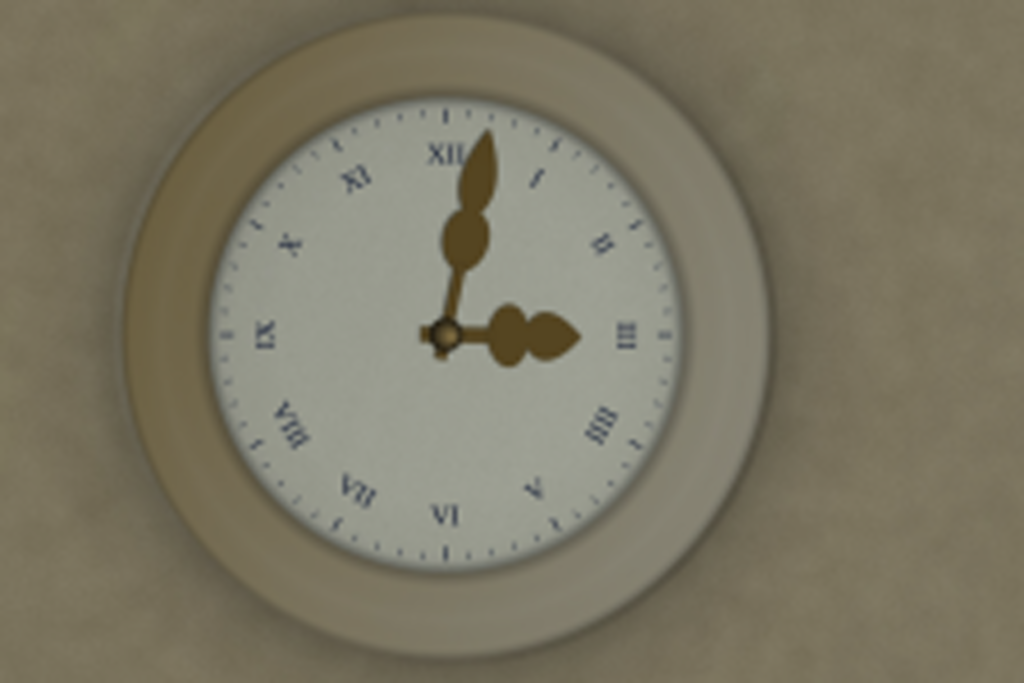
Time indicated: {"hour": 3, "minute": 2}
